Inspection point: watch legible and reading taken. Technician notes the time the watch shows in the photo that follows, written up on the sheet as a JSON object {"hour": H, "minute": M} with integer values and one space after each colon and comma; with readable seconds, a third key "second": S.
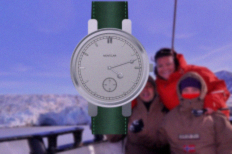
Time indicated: {"hour": 4, "minute": 12}
